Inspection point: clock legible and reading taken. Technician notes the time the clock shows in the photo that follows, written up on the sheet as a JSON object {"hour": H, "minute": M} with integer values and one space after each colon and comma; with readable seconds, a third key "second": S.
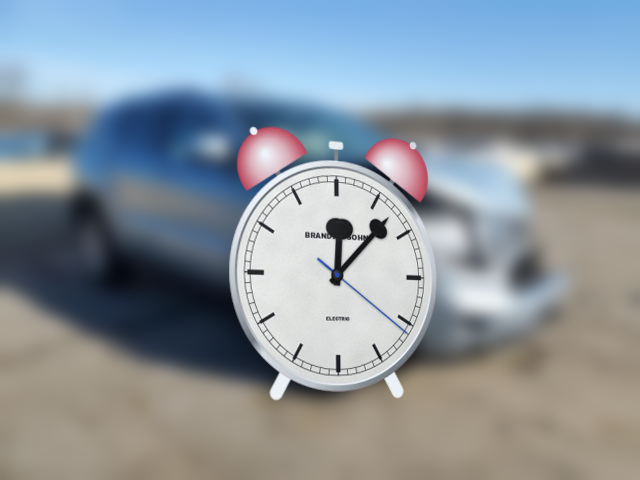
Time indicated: {"hour": 12, "minute": 7, "second": 21}
